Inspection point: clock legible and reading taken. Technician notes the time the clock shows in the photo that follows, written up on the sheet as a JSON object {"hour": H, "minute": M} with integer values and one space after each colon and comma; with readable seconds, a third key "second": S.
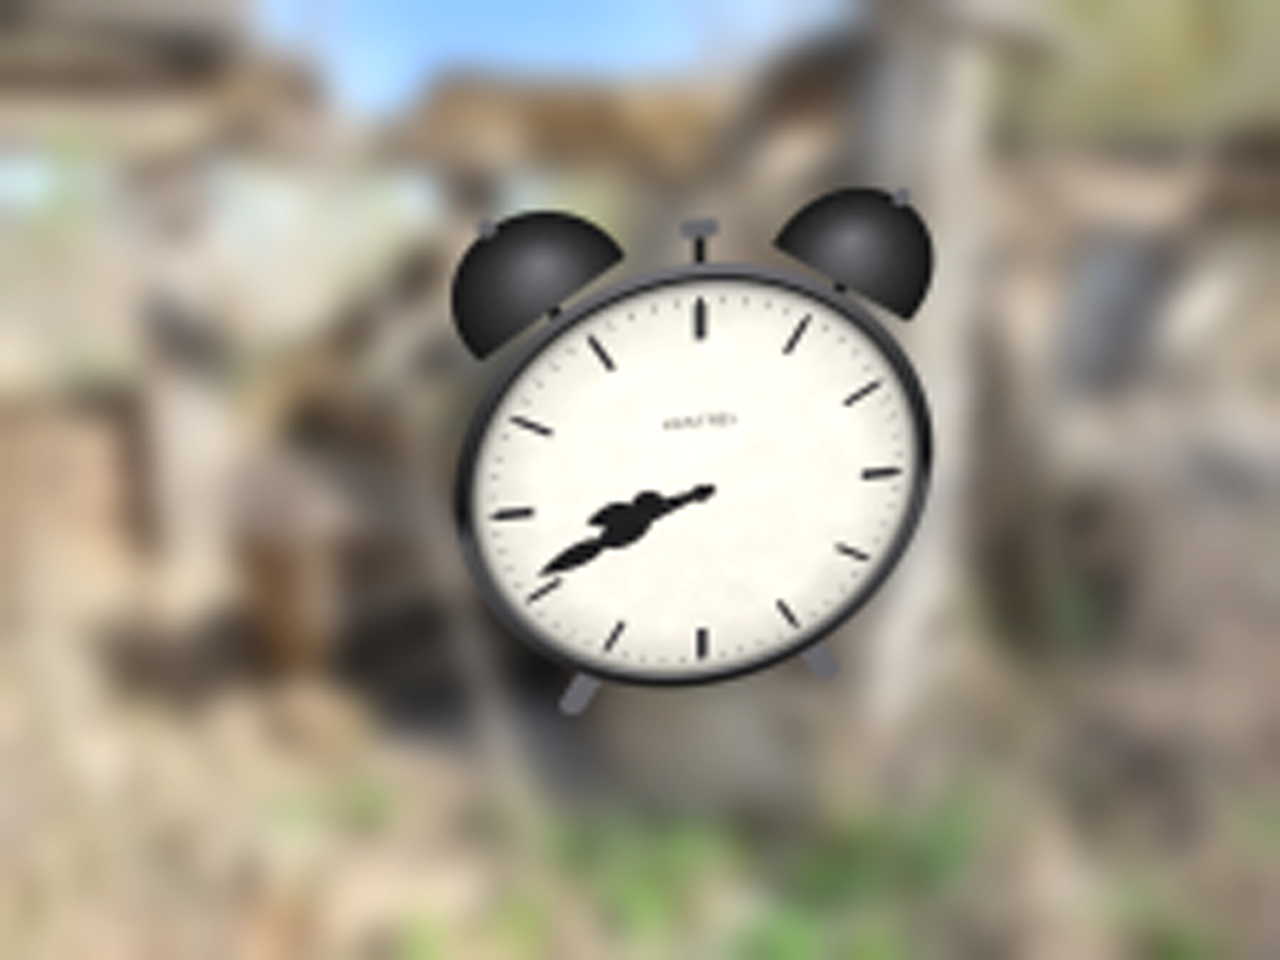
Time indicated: {"hour": 8, "minute": 41}
